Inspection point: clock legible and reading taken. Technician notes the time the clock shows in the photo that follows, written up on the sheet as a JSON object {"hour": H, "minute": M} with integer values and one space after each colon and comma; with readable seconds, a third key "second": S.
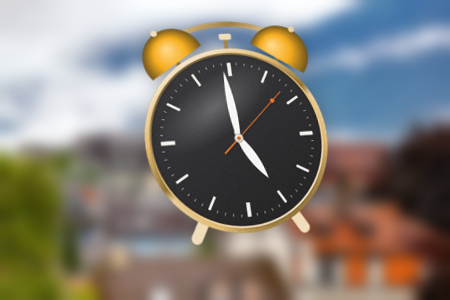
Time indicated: {"hour": 4, "minute": 59, "second": 8}
